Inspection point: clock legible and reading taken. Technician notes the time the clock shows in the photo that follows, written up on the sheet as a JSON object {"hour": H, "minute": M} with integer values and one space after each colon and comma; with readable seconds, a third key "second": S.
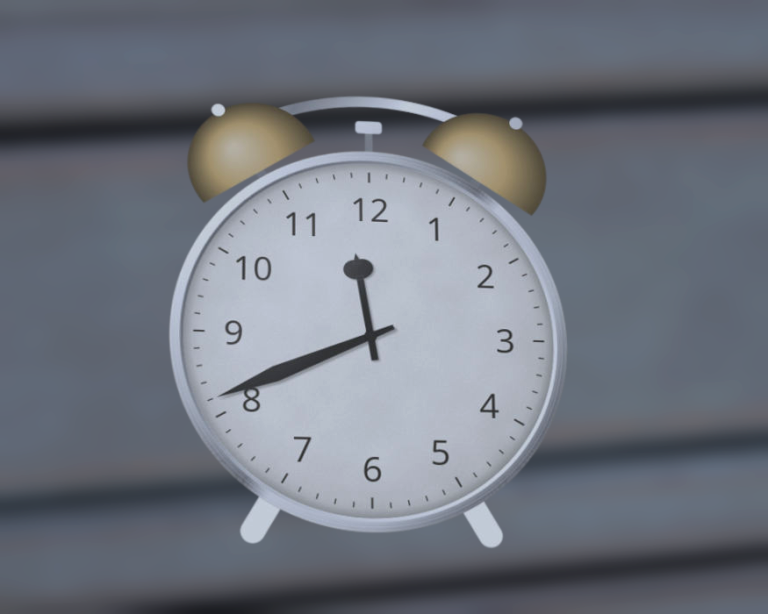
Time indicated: {"hour": 11, "minute": 41}
